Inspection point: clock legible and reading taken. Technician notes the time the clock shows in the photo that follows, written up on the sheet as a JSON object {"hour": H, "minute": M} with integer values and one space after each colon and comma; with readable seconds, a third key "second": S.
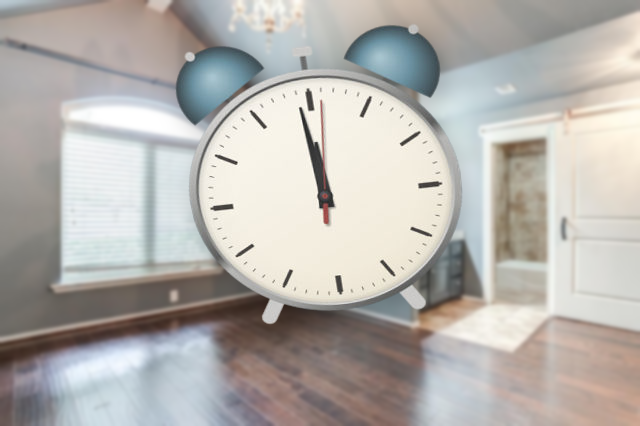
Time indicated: {"hour": 11, "minute": 59, "second": 1}
